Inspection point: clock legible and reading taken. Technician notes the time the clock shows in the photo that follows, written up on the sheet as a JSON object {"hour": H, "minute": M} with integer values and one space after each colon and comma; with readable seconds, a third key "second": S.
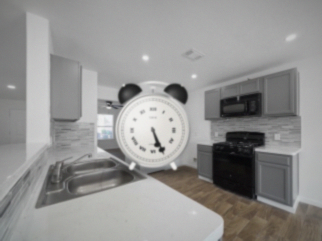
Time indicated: {"hour": 5, "minute": 26}
